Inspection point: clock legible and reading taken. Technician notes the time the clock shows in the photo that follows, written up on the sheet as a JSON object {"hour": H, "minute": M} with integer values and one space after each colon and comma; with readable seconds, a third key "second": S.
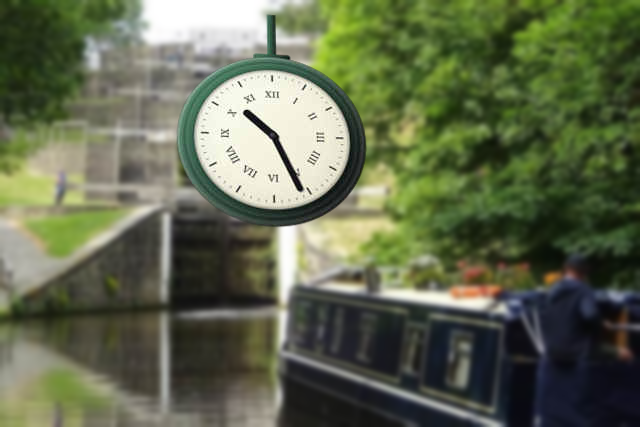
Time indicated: {"hour": 10, "minute": 26}
